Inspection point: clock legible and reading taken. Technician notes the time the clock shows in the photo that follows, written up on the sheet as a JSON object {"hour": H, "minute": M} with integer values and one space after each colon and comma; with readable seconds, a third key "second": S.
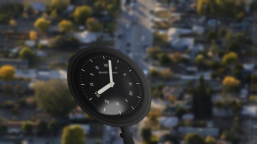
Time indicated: {"hour": 8, "minute": 2}
